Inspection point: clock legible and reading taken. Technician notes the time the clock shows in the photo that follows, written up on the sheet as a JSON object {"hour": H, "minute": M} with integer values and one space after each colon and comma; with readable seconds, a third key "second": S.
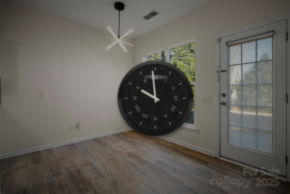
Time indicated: {"hour": 9, "minute": 59}
